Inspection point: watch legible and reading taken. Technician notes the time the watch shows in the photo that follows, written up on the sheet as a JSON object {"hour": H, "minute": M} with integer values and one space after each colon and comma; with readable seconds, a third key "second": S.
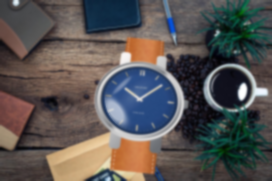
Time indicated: {"hour": 10, "minute": 8}
